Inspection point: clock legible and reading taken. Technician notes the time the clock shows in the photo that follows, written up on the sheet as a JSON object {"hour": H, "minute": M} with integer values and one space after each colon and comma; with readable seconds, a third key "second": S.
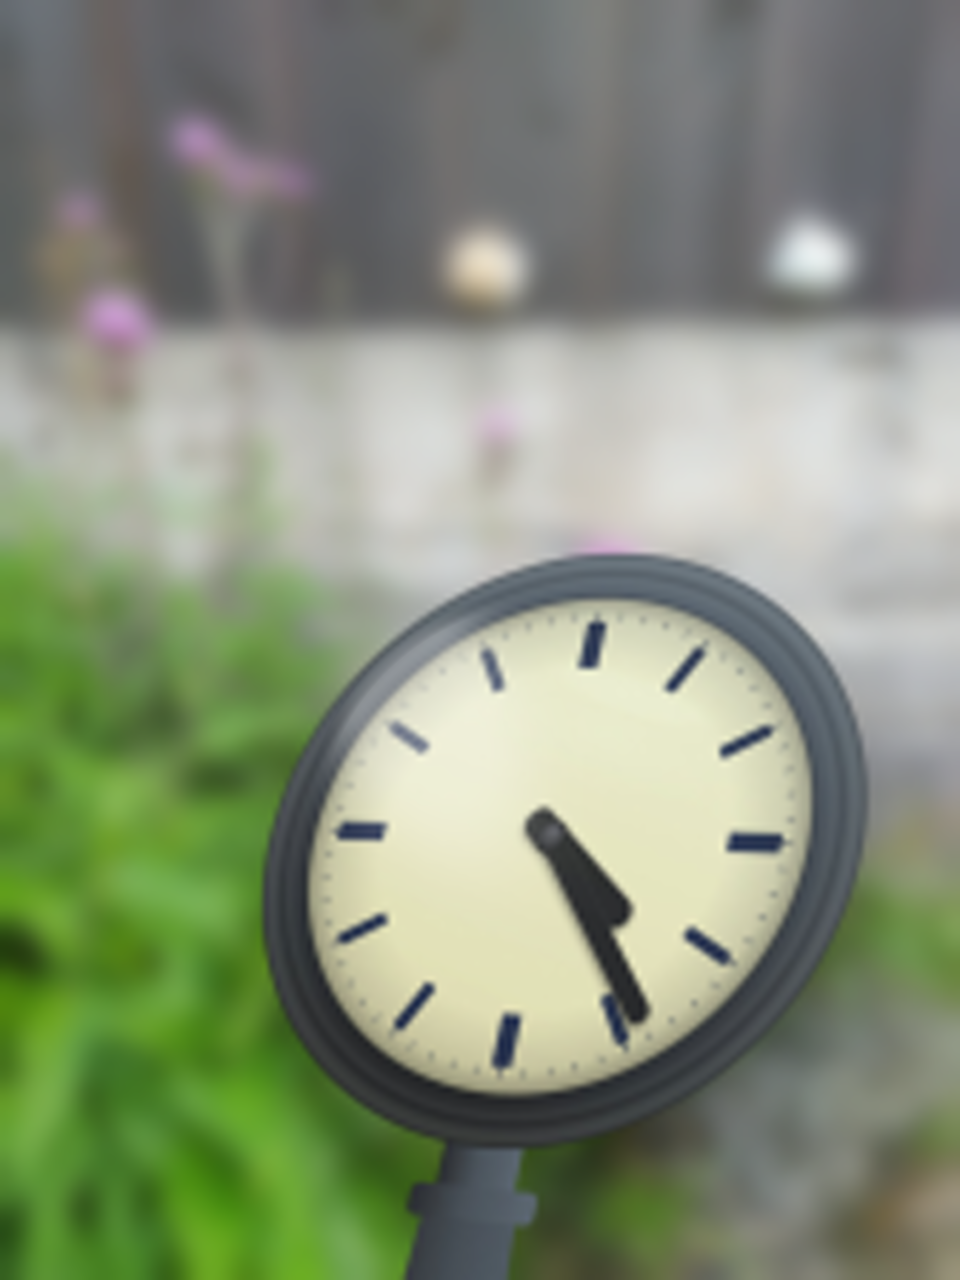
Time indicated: {"hour": 4, "minute": 24}
